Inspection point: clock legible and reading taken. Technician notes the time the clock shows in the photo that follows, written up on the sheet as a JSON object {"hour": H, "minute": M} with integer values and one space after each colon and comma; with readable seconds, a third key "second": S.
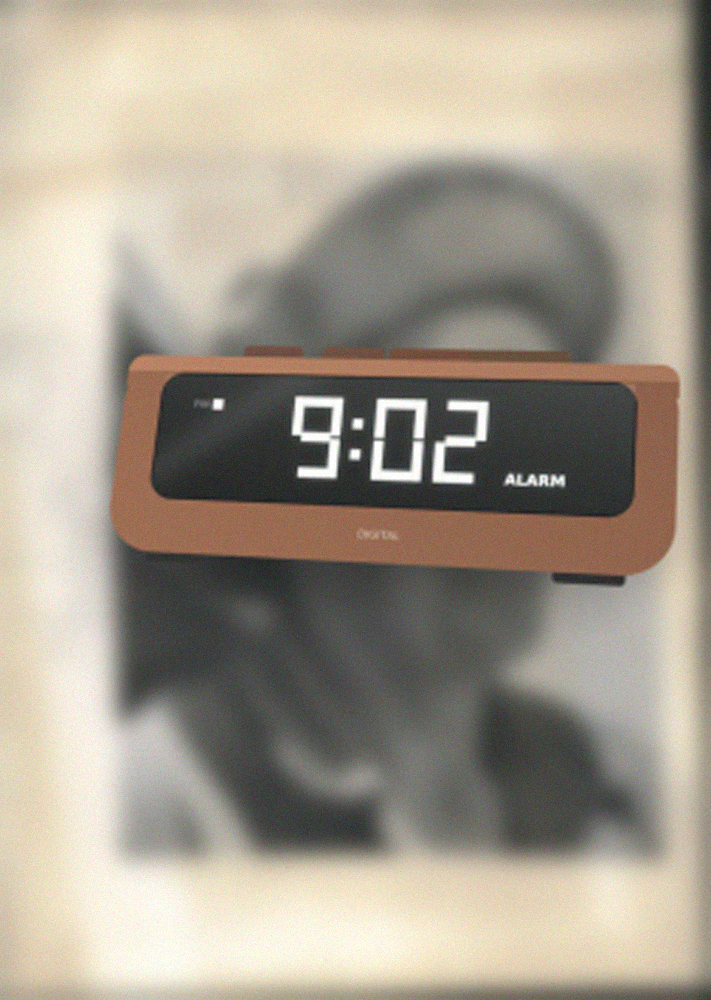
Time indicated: {"hour": 9, "minute": 2}
